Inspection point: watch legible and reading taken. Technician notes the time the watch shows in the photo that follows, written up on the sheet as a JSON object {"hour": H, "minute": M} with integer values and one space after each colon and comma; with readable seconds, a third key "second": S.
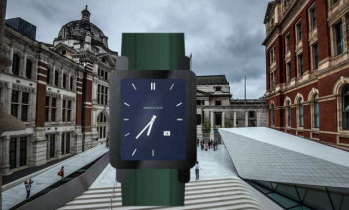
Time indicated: {"hour": 6, "minute": 37}
